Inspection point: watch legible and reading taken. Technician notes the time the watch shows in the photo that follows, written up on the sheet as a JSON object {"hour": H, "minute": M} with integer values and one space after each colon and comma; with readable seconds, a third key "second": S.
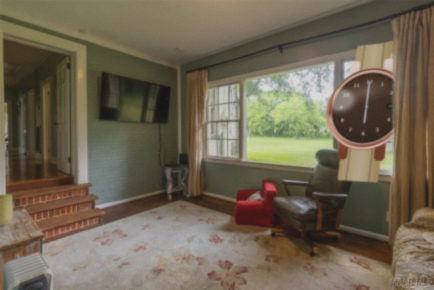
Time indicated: {"hour": 6, "minute": 0}
